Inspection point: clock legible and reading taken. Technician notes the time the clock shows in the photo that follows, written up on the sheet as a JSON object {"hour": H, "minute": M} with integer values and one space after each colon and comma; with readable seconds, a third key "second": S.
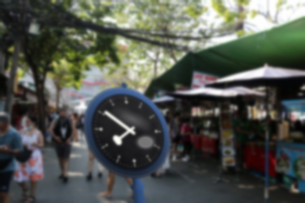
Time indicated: {"hour": 7, "minute": 51}
